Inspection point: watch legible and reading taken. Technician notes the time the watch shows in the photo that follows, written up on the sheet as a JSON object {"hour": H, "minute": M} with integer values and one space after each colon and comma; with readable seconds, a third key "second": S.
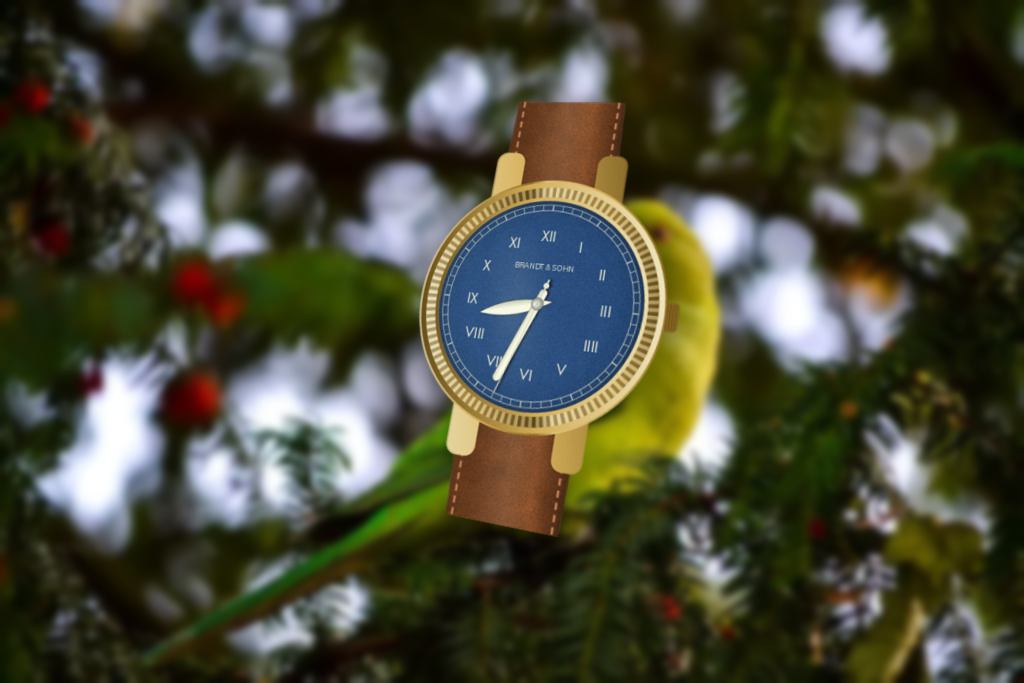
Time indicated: {"hour": 8, "minute": 33, "second": 33}
